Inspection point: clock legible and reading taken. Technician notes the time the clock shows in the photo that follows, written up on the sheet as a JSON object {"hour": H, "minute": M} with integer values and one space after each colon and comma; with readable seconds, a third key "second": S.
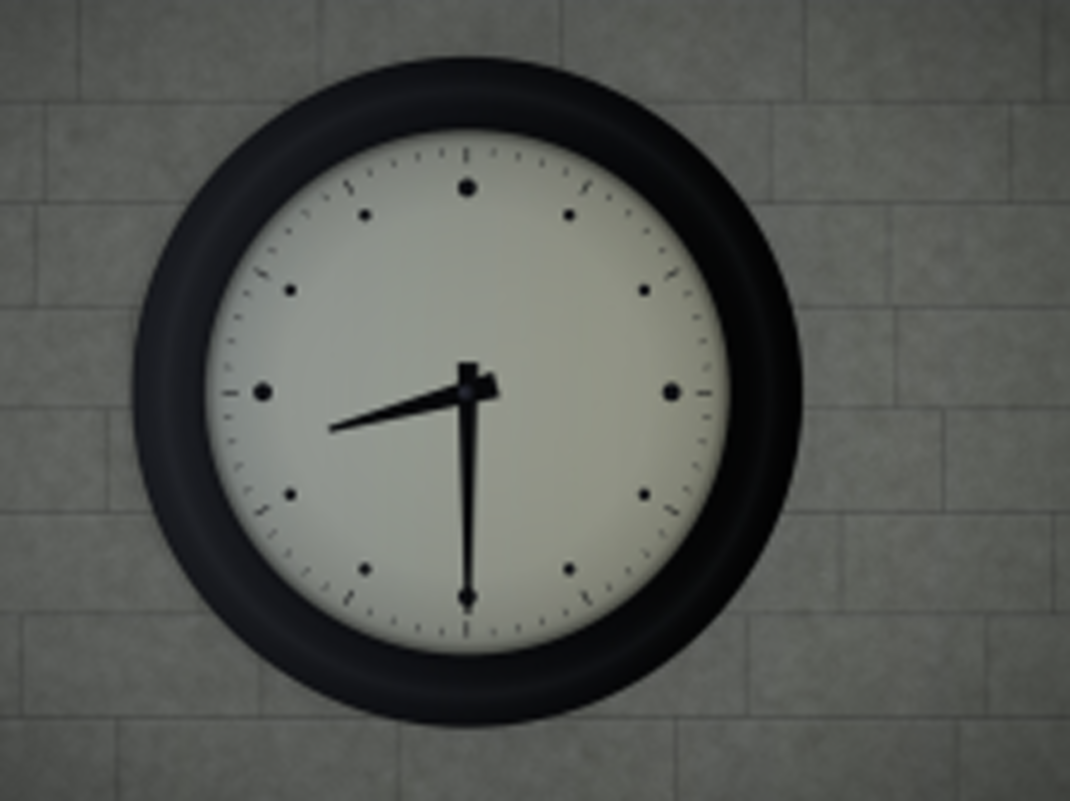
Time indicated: {"hour": 8, "minute": 30}
